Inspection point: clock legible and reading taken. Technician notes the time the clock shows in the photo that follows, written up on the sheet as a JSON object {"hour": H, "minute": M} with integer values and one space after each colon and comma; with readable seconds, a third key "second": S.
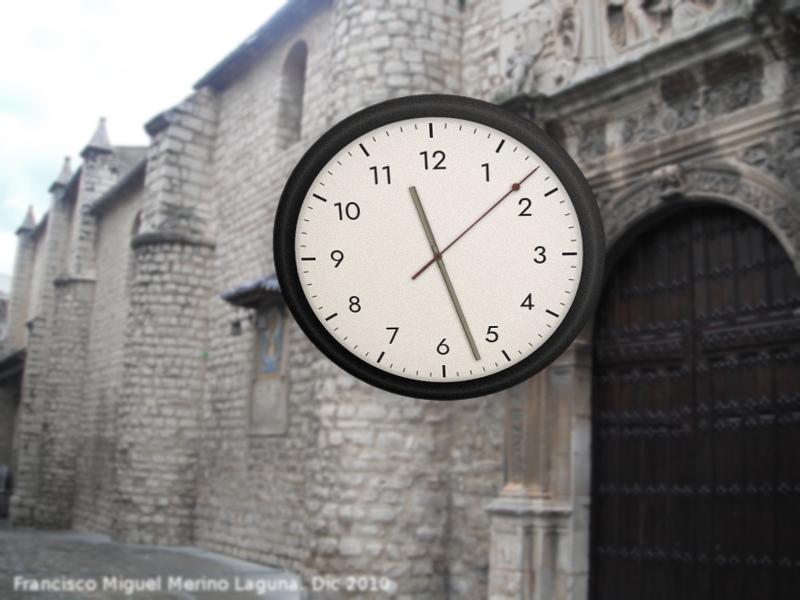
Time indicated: {"hour": 11, "minute": 27, "second": 8}
